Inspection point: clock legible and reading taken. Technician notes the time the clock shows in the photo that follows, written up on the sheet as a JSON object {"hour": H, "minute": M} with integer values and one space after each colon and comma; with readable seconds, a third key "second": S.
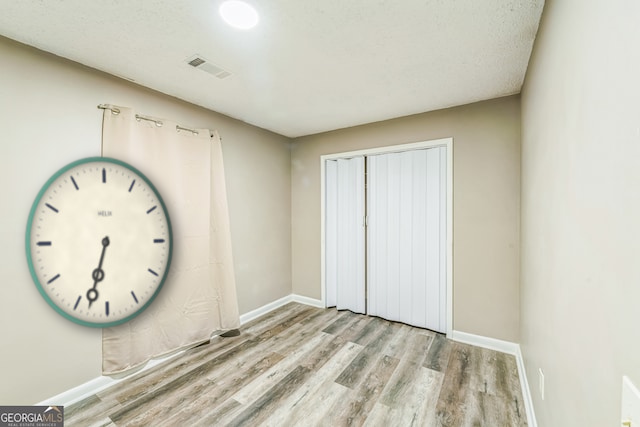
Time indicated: {"hour": 6, "minute": 33}
